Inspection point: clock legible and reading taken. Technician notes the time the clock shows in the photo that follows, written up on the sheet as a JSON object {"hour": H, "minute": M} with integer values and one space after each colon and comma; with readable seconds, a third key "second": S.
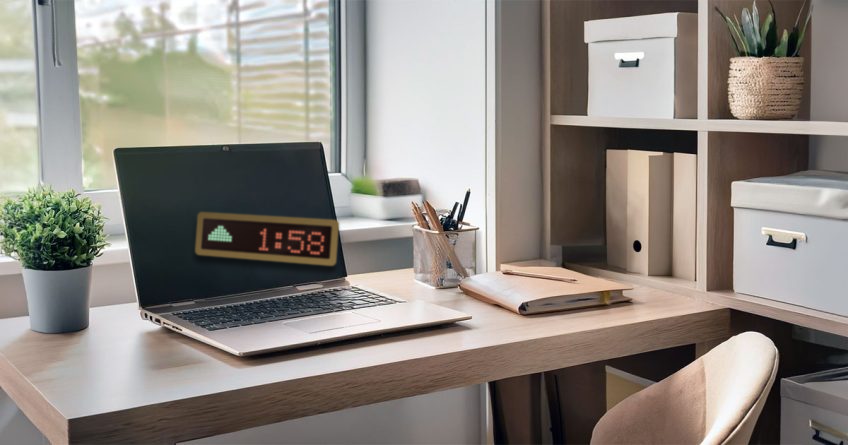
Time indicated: {"hour": 1, "minute": 58}
